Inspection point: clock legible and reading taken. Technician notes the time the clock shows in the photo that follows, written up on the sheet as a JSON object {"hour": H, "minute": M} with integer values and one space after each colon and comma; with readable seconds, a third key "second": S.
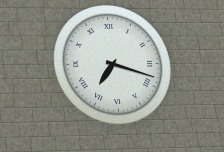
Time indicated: {"hour": 7, "minute": 18}
